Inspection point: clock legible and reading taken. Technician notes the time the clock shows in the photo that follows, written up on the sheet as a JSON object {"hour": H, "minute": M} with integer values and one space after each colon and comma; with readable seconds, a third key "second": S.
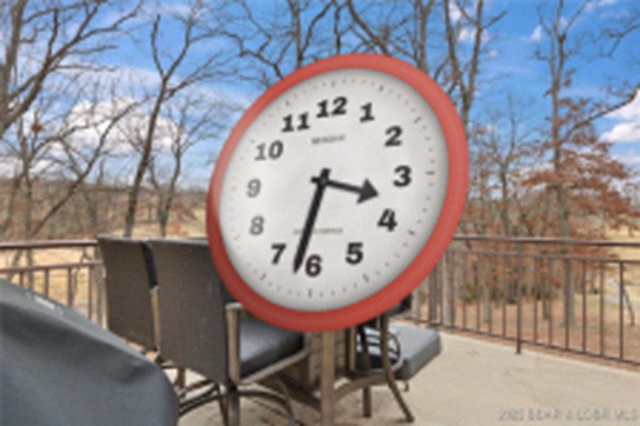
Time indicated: {"hour": 3, "minute": 32}
